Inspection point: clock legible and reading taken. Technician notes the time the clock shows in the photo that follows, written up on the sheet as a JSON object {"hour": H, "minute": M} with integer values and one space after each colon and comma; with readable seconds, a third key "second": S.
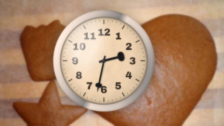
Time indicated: {"hour": 2, "minute": 32}
